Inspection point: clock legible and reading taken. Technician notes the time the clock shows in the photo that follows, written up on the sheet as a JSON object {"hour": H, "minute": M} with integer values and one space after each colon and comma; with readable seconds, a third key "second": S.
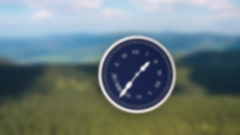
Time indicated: {"hour": 1, "minute": 37}
